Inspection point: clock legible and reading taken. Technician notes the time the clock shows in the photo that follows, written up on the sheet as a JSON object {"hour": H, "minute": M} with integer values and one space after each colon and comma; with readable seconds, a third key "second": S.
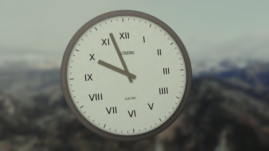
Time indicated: {"hour": 9, "minute": 57}
